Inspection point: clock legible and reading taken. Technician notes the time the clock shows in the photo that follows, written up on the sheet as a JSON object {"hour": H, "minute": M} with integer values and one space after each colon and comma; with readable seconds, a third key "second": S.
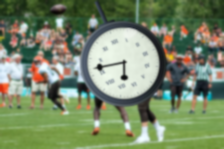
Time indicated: {"hour": 6, "minute": 47}
